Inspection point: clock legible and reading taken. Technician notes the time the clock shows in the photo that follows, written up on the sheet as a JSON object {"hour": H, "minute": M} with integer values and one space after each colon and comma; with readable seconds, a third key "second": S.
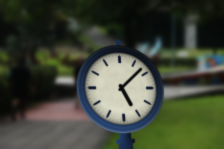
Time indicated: {"hour": 5, "minute": 8}
